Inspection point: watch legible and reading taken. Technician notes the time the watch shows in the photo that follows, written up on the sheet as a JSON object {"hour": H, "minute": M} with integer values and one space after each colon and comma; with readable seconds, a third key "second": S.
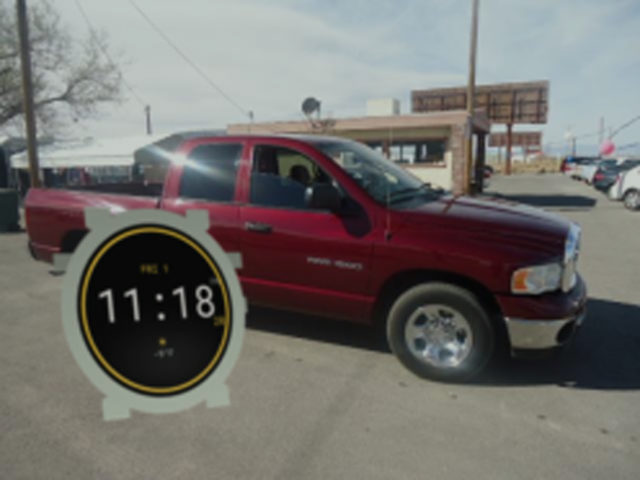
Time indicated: {"hour": 11, "minute": 18}
